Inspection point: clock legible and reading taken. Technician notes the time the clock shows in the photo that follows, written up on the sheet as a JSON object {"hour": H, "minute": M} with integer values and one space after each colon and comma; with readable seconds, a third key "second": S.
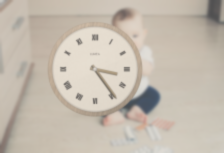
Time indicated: {"hour": 3, "minute": 24}
